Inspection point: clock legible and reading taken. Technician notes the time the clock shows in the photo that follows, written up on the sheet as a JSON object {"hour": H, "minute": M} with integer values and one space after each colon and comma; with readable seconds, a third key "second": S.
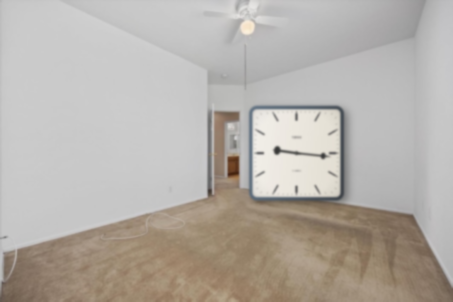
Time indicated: {"hour": 9, "minute": 16}
